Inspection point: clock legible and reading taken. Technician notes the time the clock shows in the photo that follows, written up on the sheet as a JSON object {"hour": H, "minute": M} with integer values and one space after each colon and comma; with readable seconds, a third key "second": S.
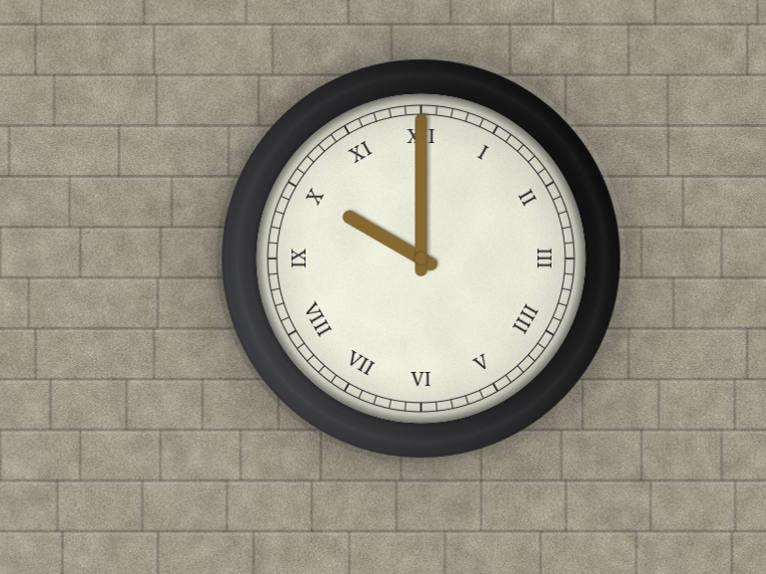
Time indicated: {"hour": 10, "minute": 0}
